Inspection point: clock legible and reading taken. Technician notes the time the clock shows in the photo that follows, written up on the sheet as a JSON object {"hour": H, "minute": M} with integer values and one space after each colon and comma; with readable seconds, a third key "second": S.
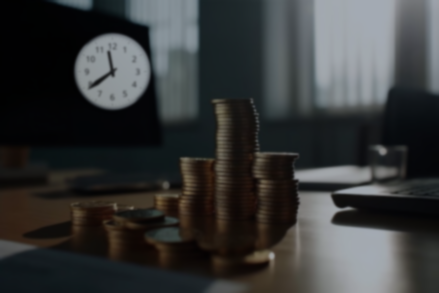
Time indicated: {"hour": 11, "minute": 39}
